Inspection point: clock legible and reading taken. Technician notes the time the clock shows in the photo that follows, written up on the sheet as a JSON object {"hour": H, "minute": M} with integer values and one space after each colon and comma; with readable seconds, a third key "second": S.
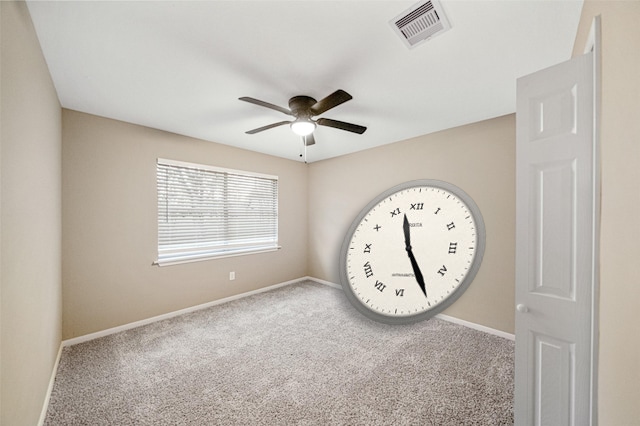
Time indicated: {"hour": 11, "minute": 25}
